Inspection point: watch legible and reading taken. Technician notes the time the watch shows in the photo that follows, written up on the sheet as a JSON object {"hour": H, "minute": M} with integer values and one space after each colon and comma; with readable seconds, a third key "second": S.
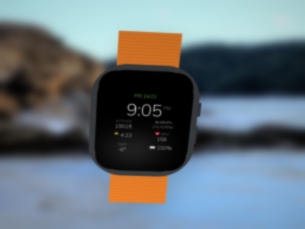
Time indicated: {"hour": 9, "minute": 5}
